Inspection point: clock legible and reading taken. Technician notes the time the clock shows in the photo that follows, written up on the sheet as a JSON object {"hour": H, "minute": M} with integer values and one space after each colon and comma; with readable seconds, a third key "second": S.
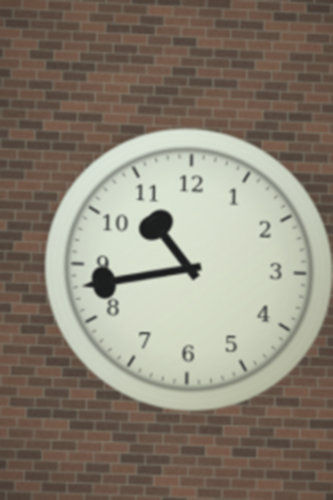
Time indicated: {"hour": 10, "minute": 43}
